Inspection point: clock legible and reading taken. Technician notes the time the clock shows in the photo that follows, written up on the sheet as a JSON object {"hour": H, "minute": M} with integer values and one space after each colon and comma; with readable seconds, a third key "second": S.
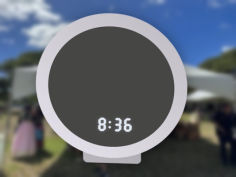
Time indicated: {"hour": 8, "minute": 36}
